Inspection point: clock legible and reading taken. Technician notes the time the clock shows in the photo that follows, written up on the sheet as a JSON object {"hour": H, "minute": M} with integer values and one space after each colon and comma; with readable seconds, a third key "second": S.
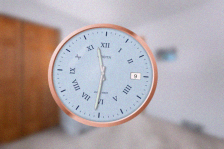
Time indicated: {"hour": 11, "minute": 31}
